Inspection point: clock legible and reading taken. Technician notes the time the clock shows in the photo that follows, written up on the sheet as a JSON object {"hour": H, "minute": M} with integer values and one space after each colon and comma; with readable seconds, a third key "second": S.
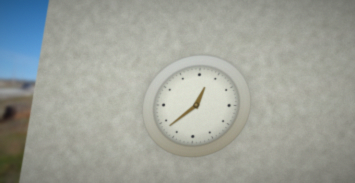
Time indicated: {"hour": 12, "minute": 38}
